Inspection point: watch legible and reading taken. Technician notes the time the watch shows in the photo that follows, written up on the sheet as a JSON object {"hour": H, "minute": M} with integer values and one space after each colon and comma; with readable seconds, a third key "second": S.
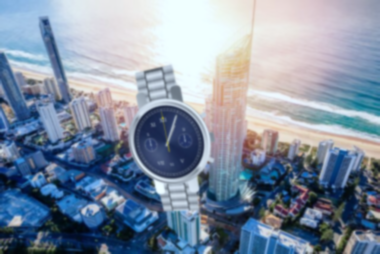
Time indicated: {"hour": 1, "minute": 5}
